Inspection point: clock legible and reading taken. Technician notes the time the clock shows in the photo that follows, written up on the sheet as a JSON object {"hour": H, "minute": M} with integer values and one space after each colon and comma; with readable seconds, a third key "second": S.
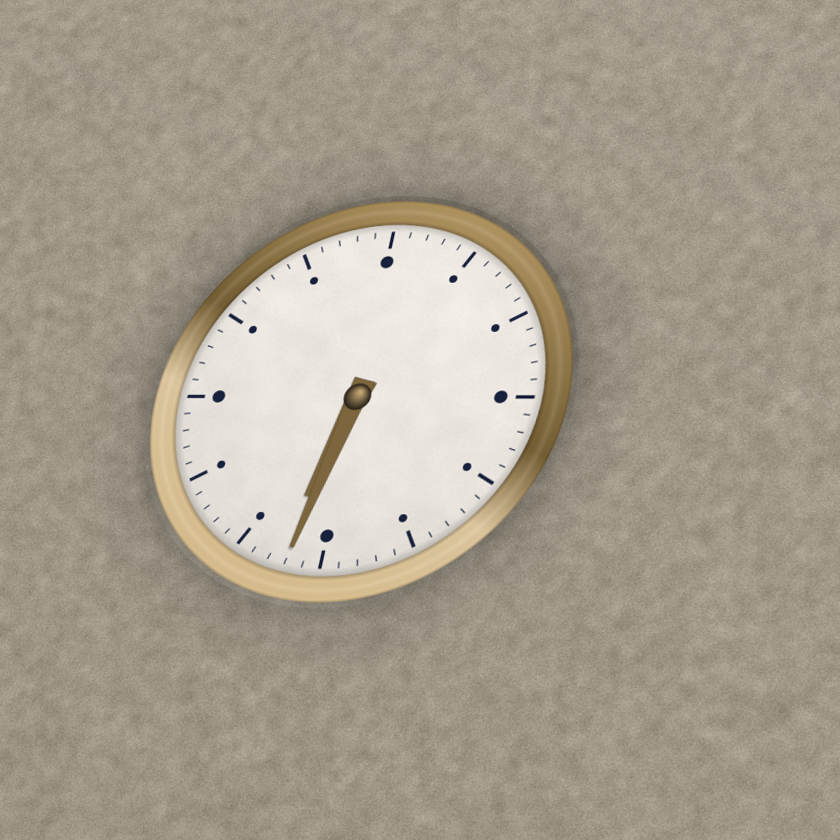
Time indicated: {"hour": 6, "minute": 32}
